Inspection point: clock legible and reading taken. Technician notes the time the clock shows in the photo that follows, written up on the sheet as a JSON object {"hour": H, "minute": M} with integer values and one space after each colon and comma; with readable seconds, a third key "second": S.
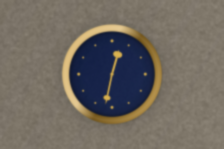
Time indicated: {"hour": 12, "minute": 32}
